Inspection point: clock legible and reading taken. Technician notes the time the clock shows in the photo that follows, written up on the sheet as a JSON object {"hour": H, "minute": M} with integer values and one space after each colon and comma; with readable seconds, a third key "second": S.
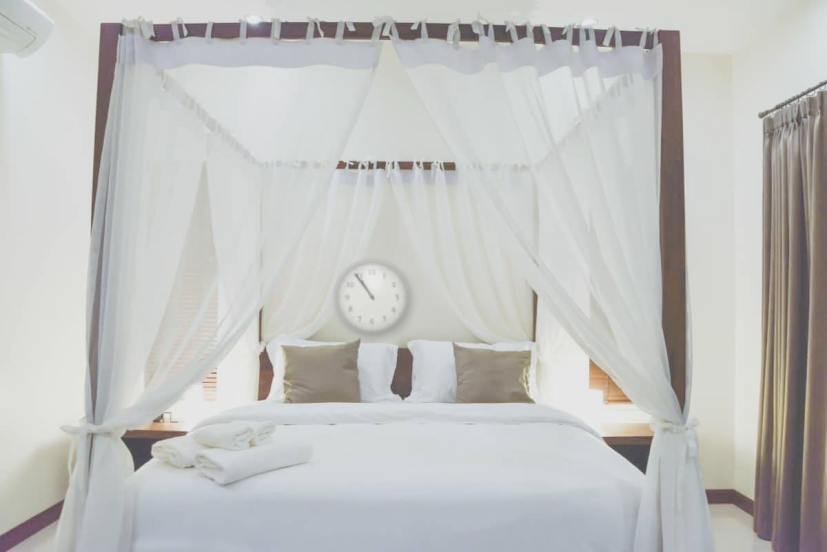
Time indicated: {"hour": 10, "minute": 54}
